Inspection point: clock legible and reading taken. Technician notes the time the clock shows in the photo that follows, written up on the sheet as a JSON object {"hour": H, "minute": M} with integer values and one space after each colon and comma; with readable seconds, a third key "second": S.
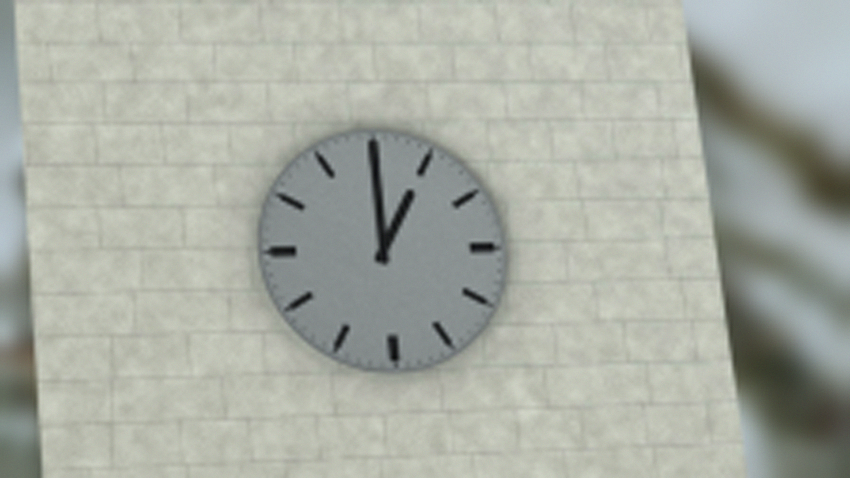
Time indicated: {"hour": 1, "minute": 0}
